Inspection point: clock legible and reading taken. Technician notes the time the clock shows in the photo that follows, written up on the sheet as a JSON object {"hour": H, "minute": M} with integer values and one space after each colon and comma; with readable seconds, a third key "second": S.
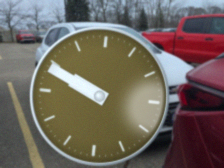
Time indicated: {"hour": 9, "minute": 49}
